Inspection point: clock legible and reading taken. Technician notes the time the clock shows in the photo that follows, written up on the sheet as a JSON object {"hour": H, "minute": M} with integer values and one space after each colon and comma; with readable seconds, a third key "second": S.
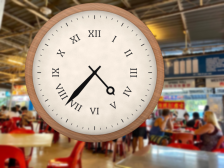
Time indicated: {"hour": 4, "minute": 37}
